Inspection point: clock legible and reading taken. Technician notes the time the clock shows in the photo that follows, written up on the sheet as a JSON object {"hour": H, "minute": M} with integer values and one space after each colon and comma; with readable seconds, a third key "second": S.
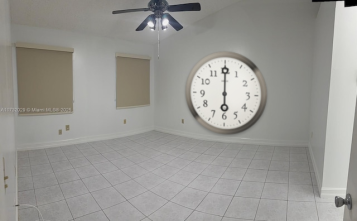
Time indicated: {"hour": 6, "minute": 0}
